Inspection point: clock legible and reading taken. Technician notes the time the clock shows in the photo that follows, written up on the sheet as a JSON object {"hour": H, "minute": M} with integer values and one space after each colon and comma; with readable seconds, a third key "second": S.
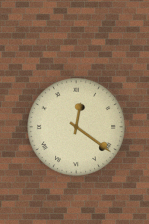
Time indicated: {"hour": 12, "minute": 21}
